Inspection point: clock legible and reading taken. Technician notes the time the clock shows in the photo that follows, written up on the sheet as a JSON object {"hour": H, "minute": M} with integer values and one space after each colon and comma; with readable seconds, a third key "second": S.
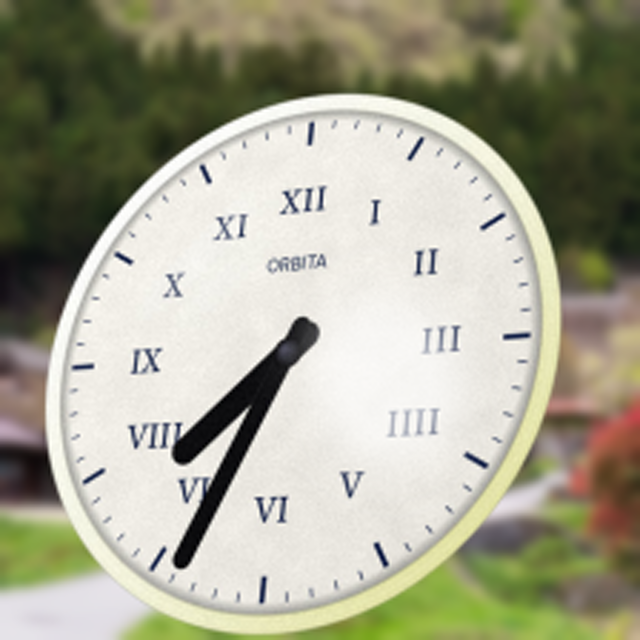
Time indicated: {"hour": 7, "minute": 34}
